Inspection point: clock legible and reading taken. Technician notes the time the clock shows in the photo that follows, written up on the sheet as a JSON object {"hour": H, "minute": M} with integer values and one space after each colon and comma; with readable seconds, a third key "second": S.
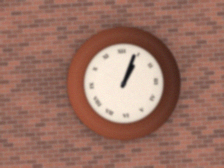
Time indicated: {"hour": 1, "minute": 4}
